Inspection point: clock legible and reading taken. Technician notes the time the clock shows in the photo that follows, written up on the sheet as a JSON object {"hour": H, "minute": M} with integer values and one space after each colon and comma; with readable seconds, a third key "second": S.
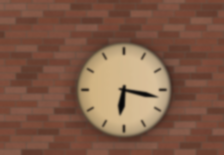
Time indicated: {"hour": 6, "minute": 17}
